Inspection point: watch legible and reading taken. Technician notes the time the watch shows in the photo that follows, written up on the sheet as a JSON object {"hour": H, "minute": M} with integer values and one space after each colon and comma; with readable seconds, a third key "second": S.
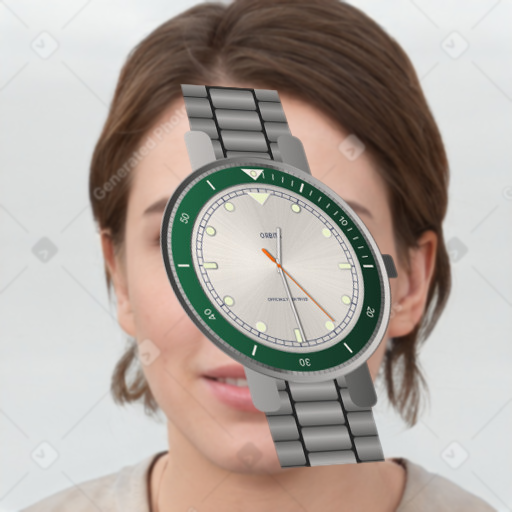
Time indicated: {"hour": 12, "minute": 29, "second": 24}
